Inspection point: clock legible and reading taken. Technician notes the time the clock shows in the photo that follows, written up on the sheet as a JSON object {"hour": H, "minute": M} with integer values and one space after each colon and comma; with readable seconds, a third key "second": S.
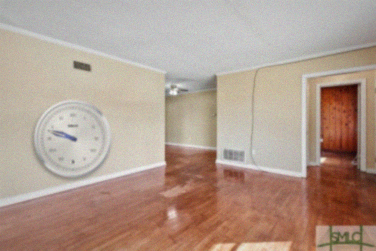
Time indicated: {"hour": 9, "minute": 48}
